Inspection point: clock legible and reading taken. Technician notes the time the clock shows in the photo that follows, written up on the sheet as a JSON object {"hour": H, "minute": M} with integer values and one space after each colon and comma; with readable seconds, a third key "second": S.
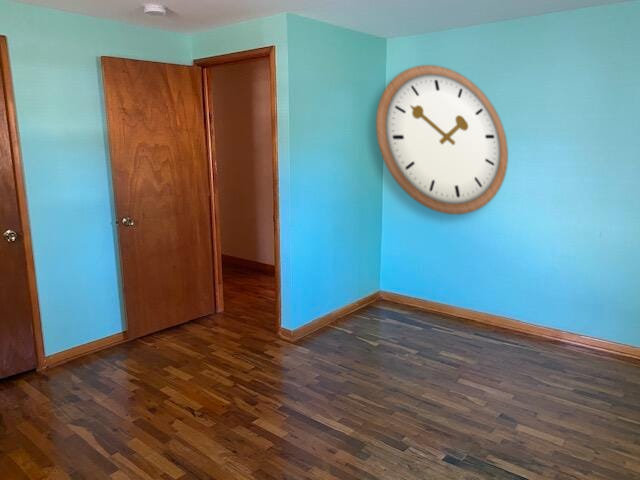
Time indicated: {"hour": 1, "minute": 52}
